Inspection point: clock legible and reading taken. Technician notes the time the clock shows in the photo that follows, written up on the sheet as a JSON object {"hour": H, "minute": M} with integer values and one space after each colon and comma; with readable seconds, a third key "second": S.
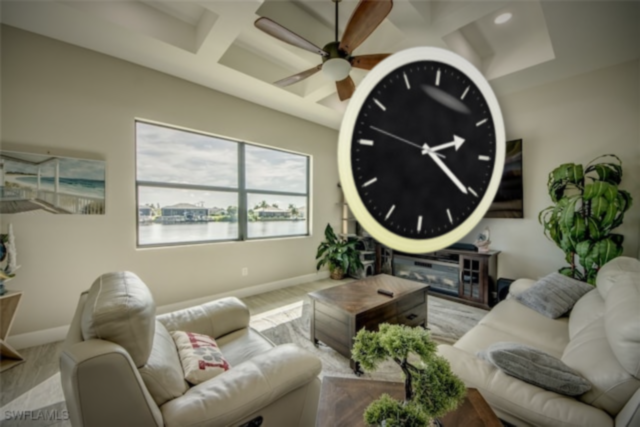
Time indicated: {"hour": 2, "minute": 20, "second": 47}
